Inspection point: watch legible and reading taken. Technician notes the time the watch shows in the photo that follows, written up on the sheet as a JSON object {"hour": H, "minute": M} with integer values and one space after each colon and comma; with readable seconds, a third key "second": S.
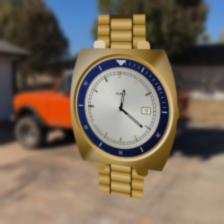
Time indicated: {"hour": 12, "minute": 21}
